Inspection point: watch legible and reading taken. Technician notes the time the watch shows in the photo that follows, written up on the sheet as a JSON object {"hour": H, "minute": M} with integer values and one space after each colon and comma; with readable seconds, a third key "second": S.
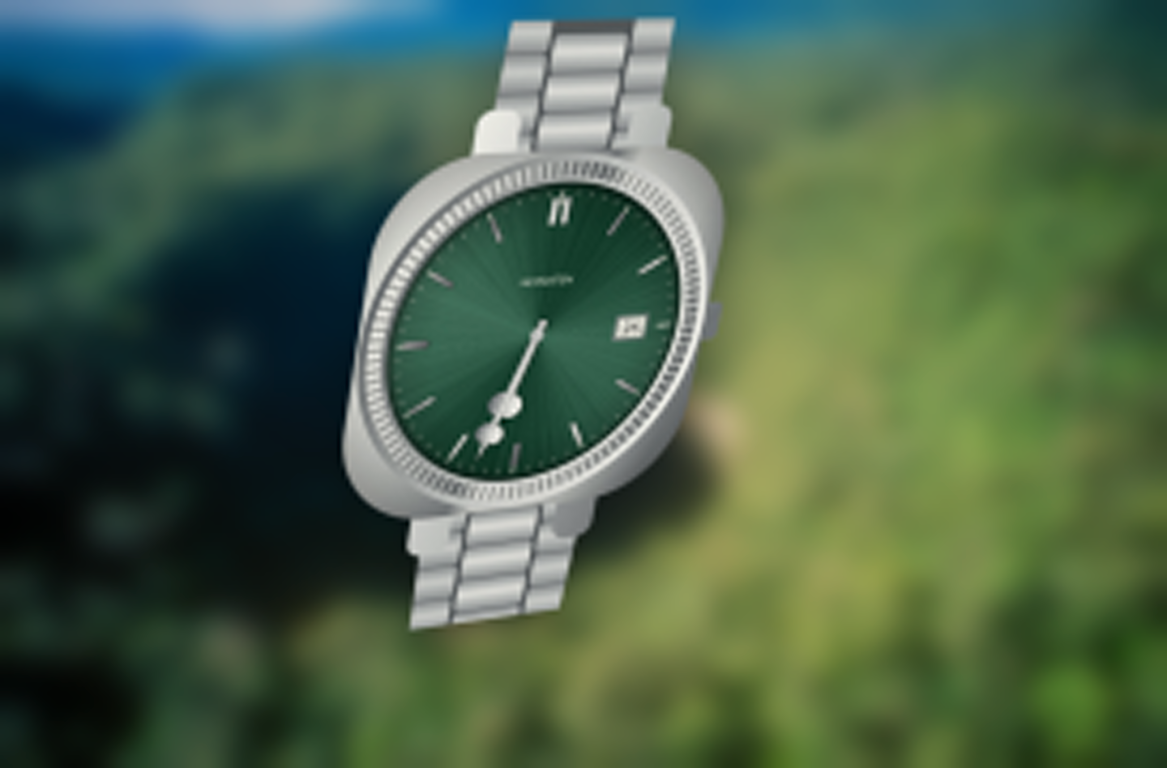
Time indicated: {"hour": 6, "minute": 33}
